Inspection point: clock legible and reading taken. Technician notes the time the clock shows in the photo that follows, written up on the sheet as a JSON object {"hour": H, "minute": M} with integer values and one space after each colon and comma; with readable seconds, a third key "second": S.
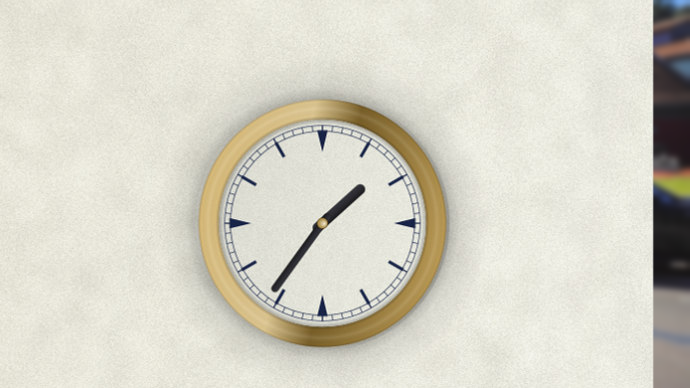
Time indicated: {"hour": 1, "minute": 36}
